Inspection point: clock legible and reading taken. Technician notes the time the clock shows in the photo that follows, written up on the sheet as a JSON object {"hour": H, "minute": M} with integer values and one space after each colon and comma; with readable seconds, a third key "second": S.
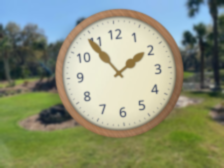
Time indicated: {"hour": 1, "minute": 54}
